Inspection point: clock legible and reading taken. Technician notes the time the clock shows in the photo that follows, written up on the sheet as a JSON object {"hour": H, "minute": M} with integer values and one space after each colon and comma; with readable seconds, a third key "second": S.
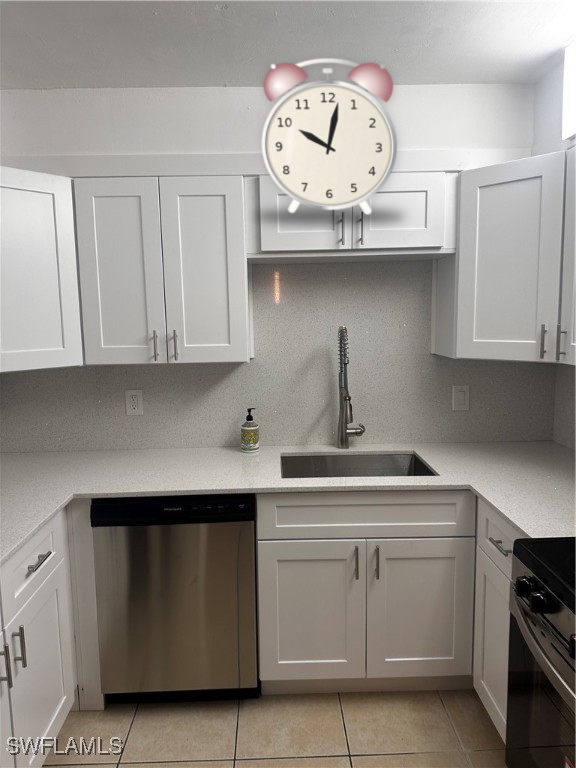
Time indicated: {"hour": 10, "minute": 2}
